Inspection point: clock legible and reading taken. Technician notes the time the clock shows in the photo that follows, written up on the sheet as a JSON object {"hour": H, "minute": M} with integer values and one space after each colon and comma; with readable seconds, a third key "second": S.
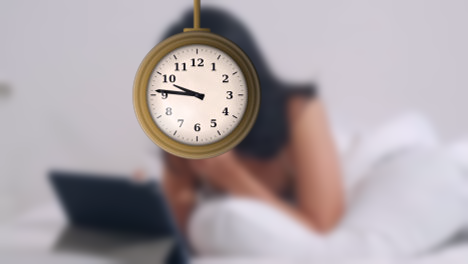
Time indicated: {"hour": 9, "minute": 46}
